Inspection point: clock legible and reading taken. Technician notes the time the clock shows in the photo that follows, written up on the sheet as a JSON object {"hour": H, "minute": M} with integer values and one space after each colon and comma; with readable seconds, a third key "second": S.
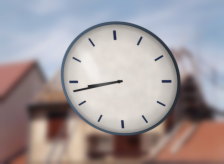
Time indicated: {"hour": 8, "minute": 43}
